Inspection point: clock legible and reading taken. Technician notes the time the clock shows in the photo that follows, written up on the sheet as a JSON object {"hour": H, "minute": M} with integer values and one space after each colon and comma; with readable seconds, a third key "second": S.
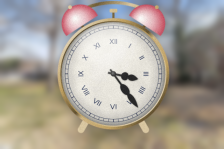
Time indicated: {"hour": 3, "minute": 24}
